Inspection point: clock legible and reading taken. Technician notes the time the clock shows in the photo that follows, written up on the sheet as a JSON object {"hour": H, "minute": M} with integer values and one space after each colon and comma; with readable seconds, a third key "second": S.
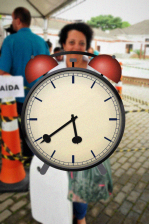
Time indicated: {"hour": 5, "minute": 39}
